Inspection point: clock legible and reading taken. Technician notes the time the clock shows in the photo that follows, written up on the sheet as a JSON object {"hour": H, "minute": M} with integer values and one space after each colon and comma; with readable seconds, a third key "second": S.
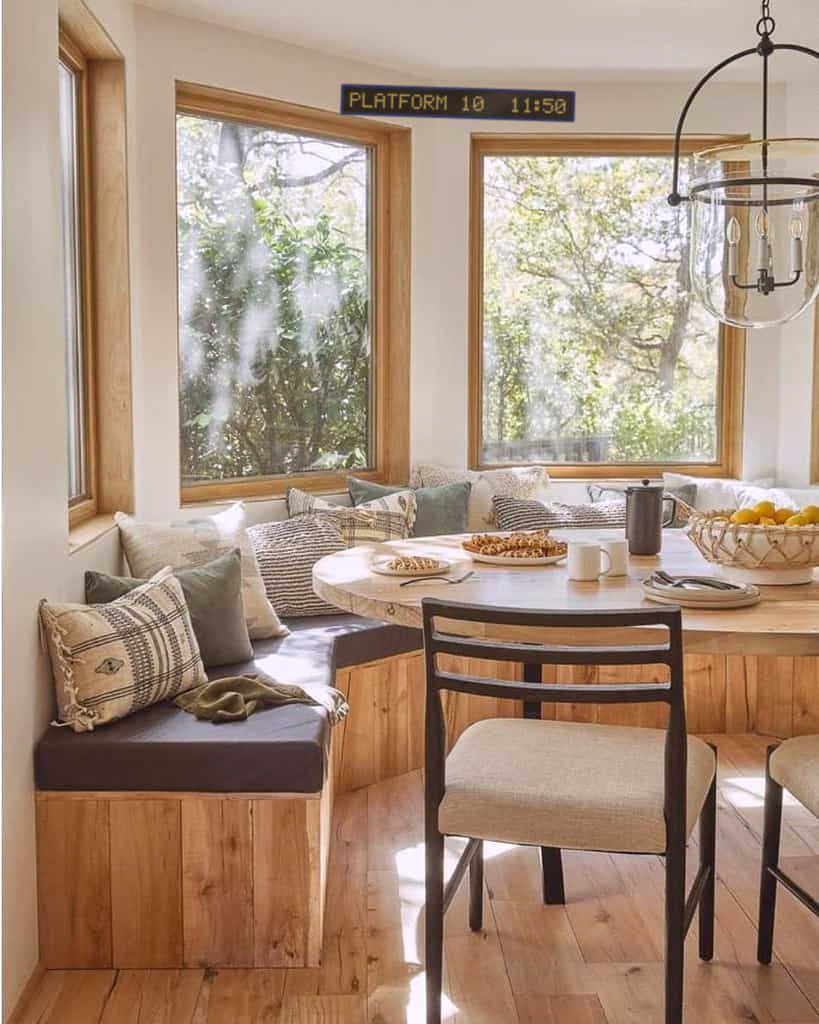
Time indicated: {"hour": 11, "minute": 50}
